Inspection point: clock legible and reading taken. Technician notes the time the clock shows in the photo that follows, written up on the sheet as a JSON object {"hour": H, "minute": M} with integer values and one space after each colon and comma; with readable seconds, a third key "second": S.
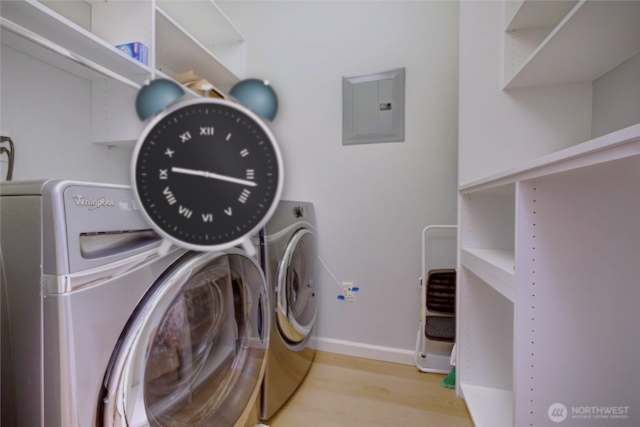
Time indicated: {"hour": 9, "minute": 17}
